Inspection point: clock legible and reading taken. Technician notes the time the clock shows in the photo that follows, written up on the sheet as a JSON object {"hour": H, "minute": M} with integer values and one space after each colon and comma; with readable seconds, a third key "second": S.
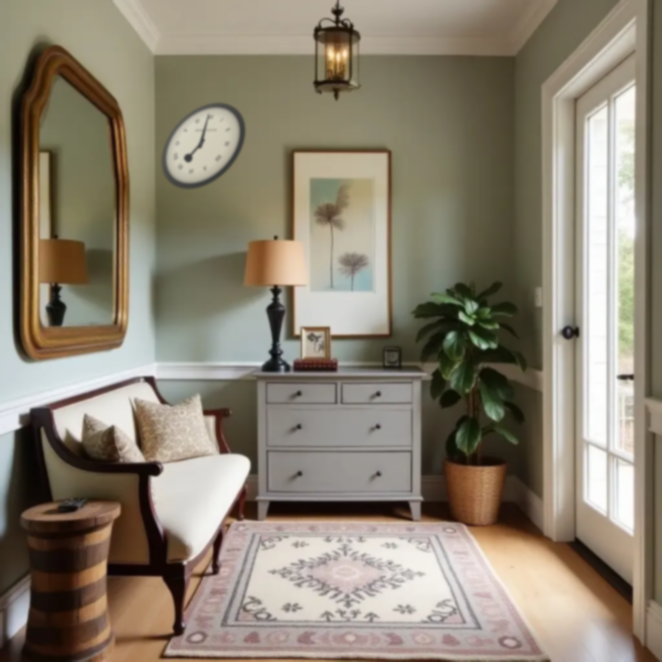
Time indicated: {"hour": 6, "minute": 59}
